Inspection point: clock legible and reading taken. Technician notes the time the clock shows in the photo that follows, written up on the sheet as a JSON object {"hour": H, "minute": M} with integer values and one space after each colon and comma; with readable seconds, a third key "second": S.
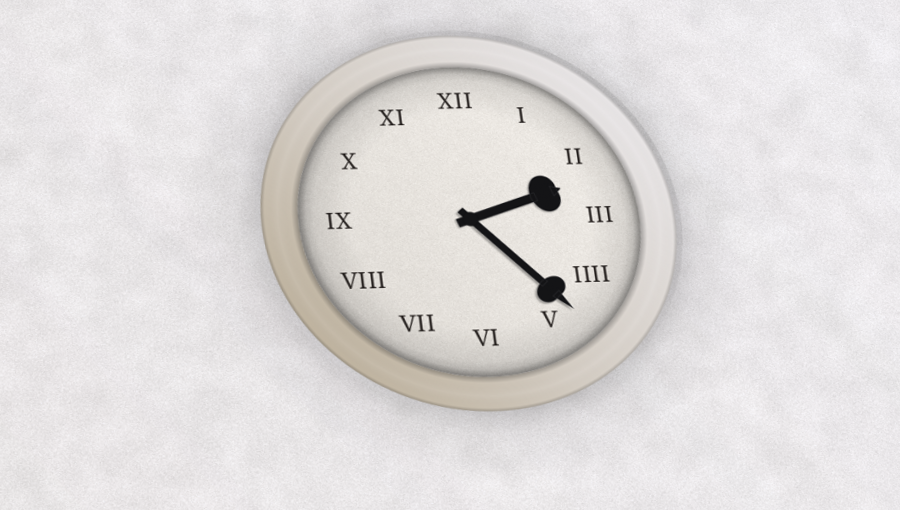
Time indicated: {"hour": 2, "minute": 23}
